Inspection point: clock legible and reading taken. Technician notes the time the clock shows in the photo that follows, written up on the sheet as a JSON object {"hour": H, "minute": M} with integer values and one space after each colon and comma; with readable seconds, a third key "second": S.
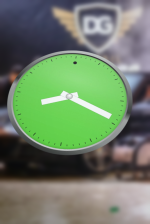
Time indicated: {"hour": 8, "minute": 19}
